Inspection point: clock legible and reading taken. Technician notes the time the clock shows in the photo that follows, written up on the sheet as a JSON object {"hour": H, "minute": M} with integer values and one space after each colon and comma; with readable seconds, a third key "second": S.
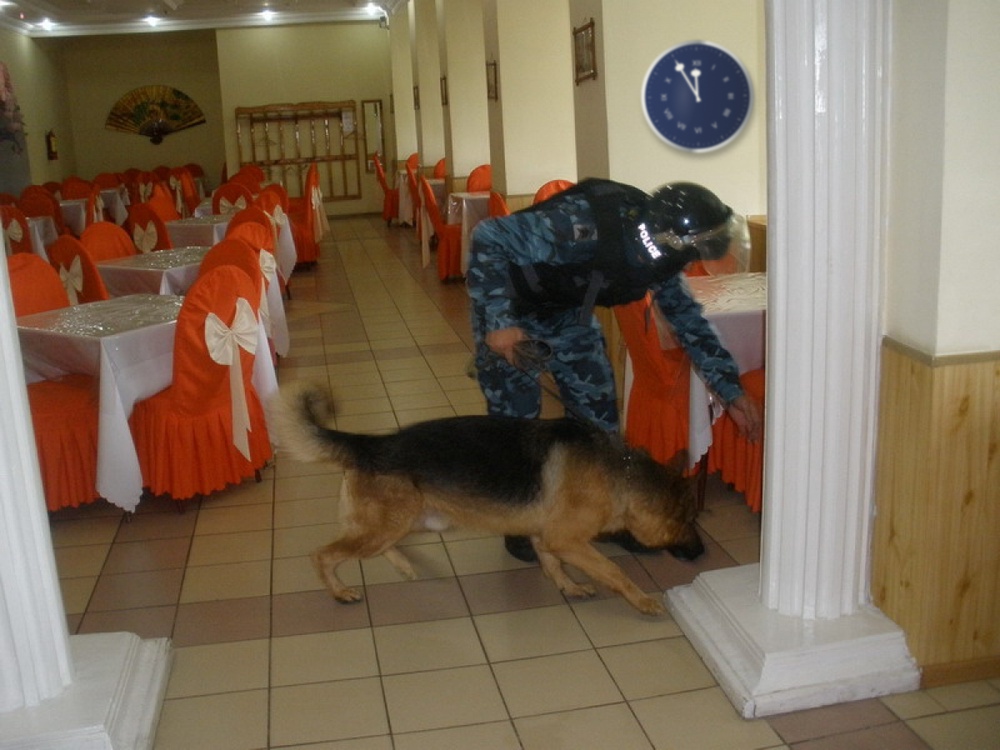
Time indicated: {"hour": 11, "minute": 55}
